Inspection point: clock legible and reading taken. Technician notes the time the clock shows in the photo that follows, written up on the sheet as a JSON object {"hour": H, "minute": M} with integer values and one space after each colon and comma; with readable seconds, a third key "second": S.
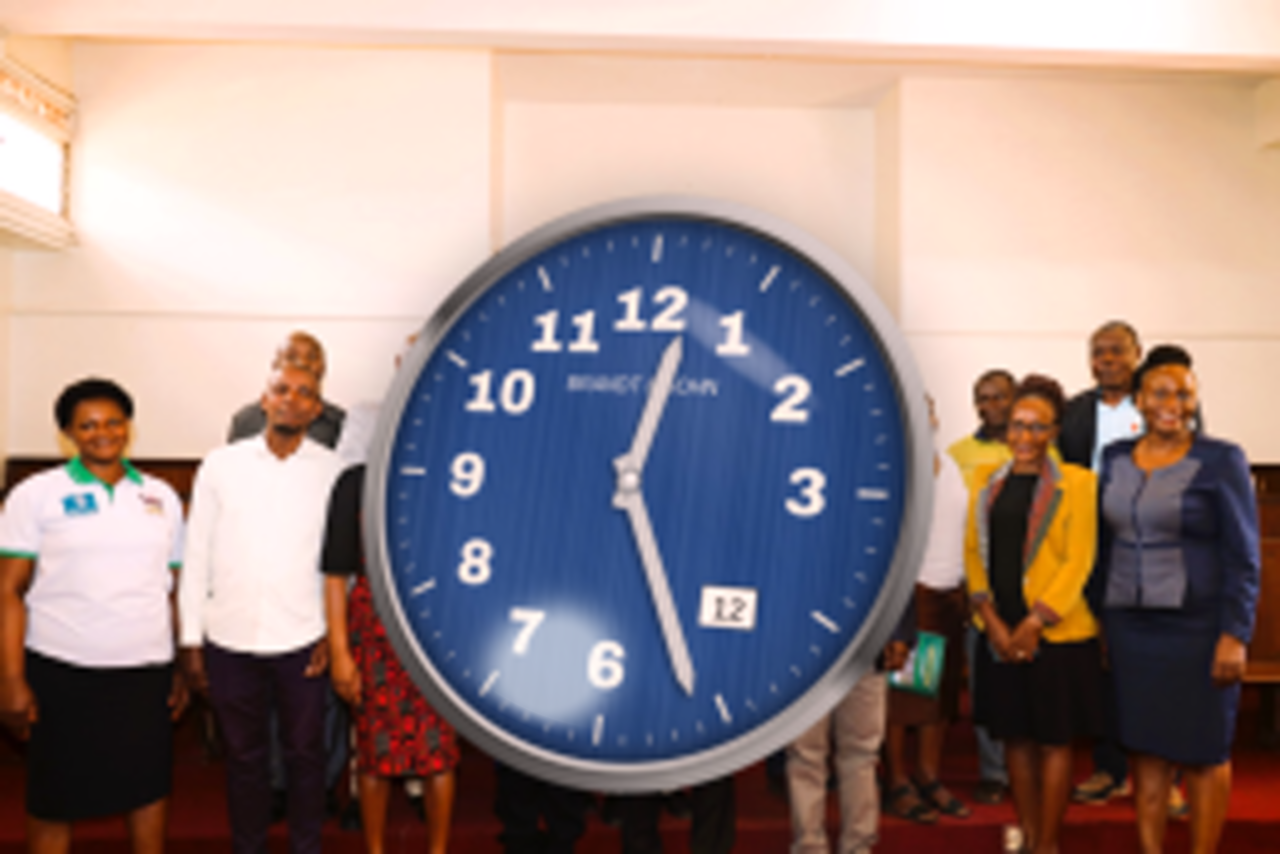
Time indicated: {"hour": 12, "minute": 26}
